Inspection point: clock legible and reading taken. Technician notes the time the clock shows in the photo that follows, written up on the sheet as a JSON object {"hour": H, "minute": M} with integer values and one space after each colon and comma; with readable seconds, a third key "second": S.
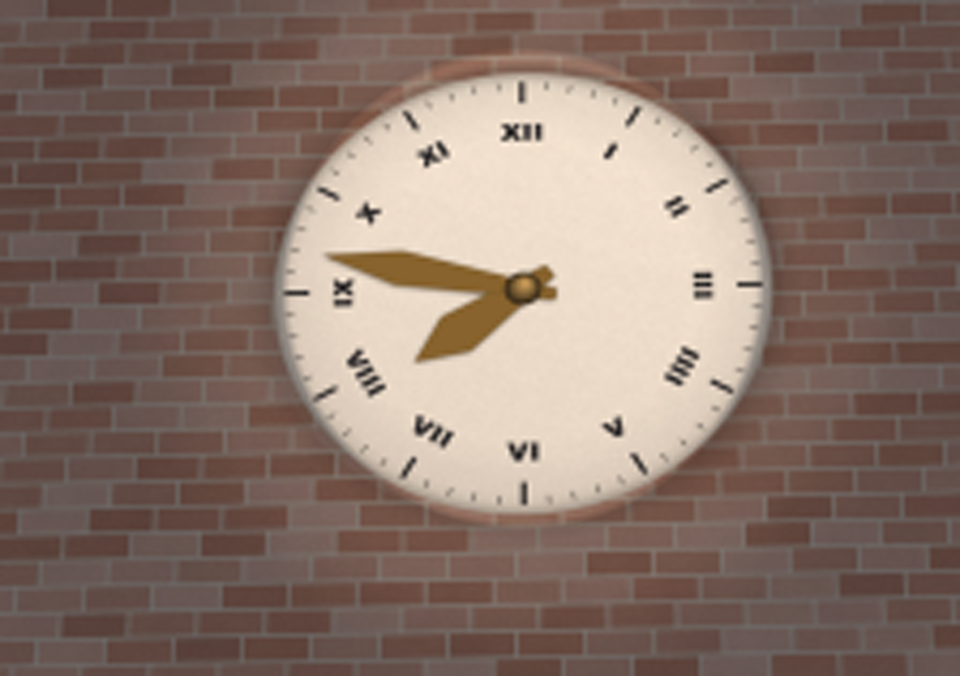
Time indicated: {"hour": 7, "minute": 47}
